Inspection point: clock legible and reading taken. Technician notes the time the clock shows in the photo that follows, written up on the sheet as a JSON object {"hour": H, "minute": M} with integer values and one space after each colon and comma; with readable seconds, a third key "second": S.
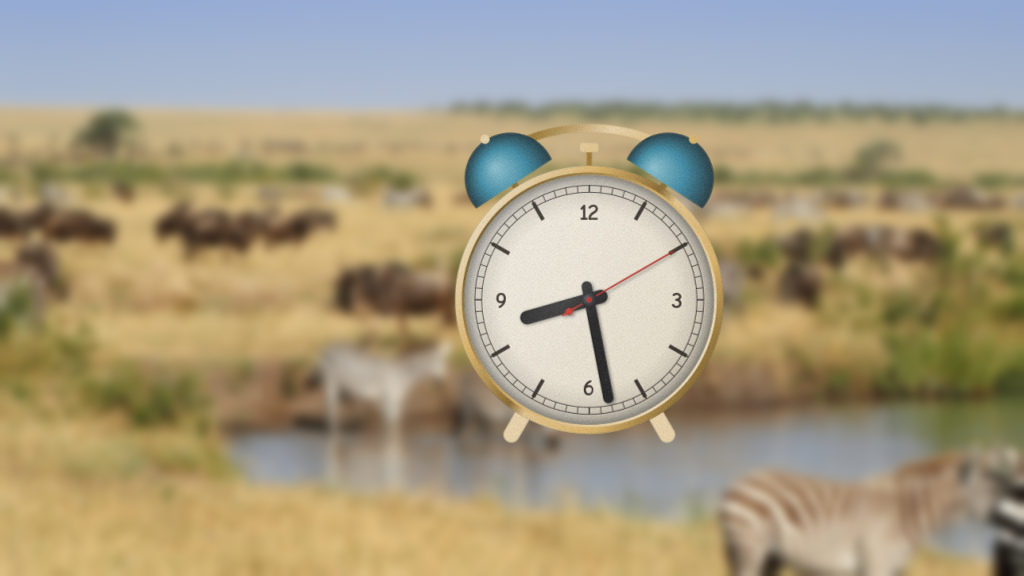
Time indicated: {"hour": 8, "minute": 28, "second": 10}
